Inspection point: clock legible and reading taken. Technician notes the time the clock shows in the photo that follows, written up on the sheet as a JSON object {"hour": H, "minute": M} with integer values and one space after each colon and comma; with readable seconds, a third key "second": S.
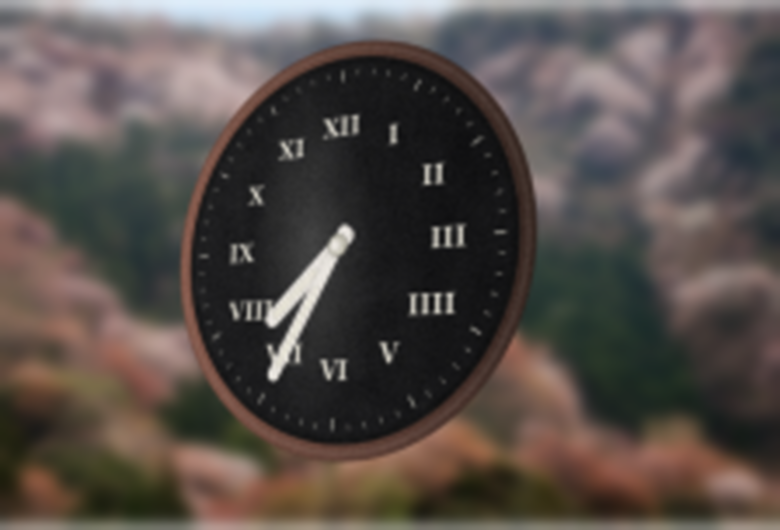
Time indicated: {"hour": 7, "minute": 35}
